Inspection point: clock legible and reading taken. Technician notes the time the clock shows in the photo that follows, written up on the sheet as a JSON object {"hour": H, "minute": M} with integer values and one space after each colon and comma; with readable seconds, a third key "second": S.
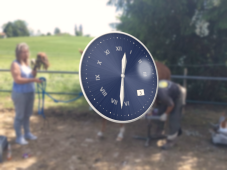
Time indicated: {"hour": 12, "minute": 32}
